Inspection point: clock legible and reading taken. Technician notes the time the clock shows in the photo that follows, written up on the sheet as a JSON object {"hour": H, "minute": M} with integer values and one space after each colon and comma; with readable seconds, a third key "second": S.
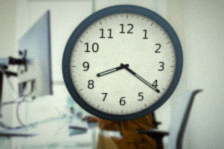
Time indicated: {"hour": 8, "minute": 21}
